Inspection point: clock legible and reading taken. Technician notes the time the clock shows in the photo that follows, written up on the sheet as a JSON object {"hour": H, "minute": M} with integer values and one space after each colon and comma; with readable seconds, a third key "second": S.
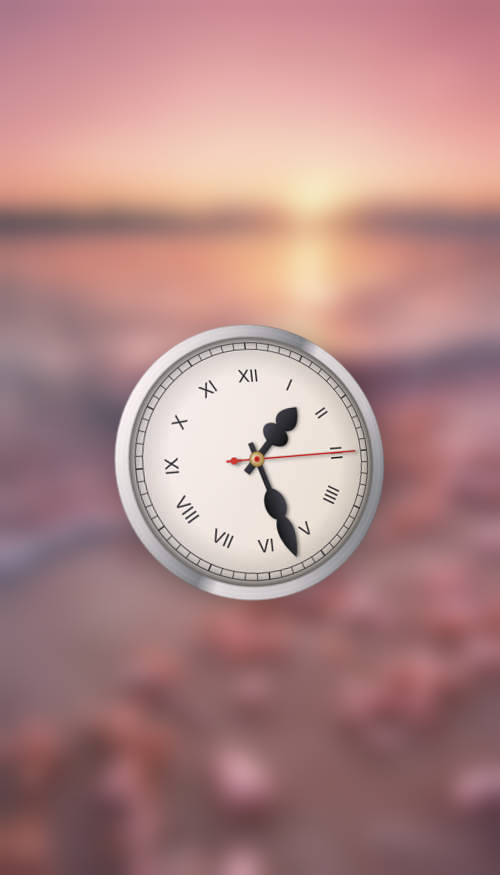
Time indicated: {"hour": 1, "minute": 27, "second": 15}
